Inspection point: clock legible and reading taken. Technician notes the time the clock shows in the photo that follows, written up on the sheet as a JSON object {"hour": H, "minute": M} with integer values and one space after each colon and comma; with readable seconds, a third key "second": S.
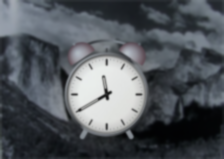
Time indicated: {"hour": 11, "minute": 40}
